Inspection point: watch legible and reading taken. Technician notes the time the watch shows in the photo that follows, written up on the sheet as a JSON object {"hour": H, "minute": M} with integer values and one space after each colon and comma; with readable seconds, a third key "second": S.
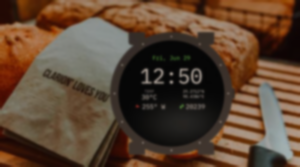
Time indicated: {"hour": 12, "minute": 50}
